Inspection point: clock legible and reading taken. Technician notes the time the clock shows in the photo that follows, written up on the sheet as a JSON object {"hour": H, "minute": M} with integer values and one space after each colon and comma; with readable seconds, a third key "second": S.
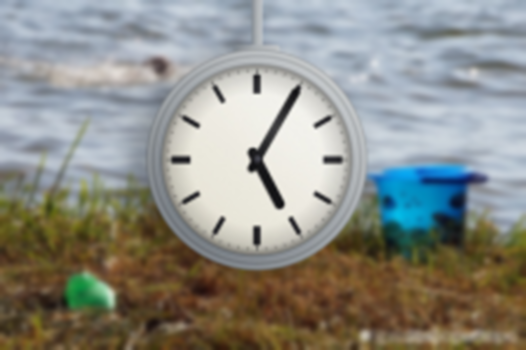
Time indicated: {"hour": 5, "minute": 5}
